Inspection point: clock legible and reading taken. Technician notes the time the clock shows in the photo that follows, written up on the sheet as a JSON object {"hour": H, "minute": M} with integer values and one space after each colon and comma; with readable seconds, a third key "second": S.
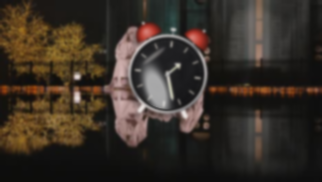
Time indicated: {"hour": 1, "minute": 27}
